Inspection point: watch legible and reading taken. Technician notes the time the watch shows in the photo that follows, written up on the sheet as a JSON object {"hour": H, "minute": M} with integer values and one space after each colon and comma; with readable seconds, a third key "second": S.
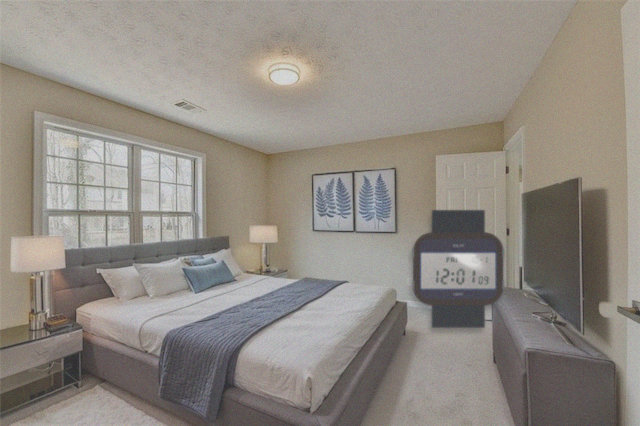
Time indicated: {"hour": 12, "minute": 1}
